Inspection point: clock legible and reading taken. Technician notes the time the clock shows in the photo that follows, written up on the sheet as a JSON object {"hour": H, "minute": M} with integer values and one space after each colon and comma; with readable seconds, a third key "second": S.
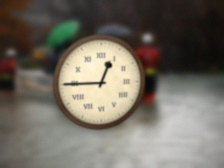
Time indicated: {"hour": 12, "minute": 45}
